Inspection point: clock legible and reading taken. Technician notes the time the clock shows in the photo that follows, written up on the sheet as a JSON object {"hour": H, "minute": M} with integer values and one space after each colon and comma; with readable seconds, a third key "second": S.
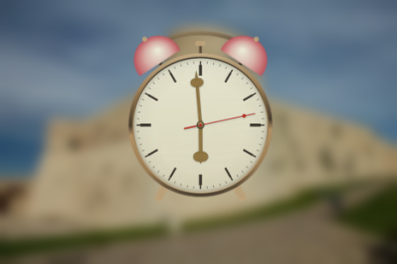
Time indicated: {"hour": 5, "minute": 59, "second": 13}
